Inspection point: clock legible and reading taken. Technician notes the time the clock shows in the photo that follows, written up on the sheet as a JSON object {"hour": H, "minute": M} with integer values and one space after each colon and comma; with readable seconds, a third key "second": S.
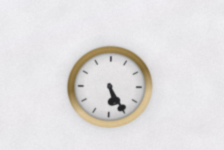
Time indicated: {"hour": 5, "minute": 25}
